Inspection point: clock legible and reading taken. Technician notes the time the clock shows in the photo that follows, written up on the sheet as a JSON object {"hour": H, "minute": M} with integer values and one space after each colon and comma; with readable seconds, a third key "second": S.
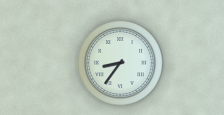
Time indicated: {"hour": 8, "minute": 36}
